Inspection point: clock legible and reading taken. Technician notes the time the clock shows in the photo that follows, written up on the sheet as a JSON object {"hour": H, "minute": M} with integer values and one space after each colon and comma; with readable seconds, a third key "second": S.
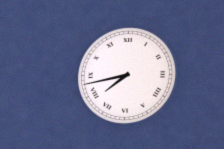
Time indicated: {"hour": 7, "minute": 43}
